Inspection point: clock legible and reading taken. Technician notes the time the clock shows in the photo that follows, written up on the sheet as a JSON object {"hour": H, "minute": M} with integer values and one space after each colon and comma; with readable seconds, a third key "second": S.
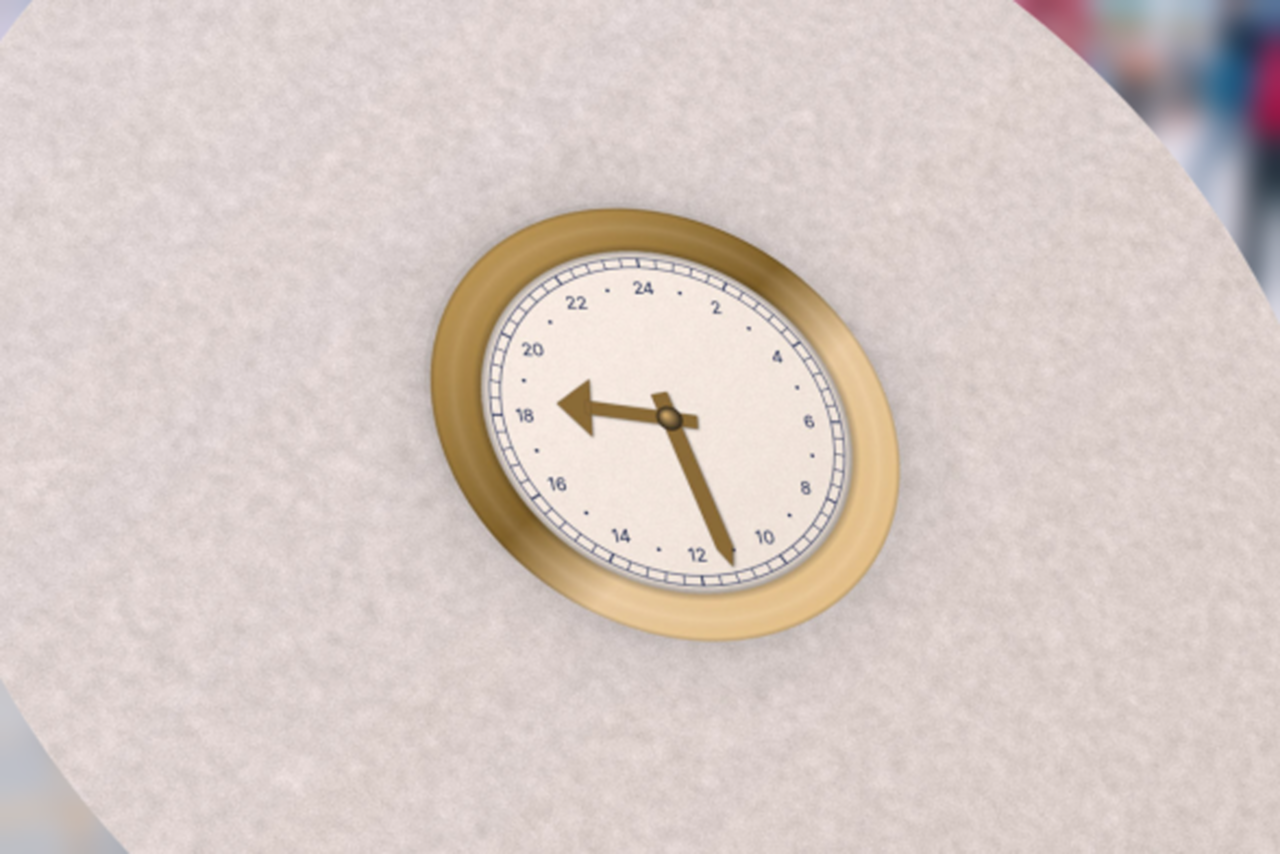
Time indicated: {"hour": 18, "minute": 28}
